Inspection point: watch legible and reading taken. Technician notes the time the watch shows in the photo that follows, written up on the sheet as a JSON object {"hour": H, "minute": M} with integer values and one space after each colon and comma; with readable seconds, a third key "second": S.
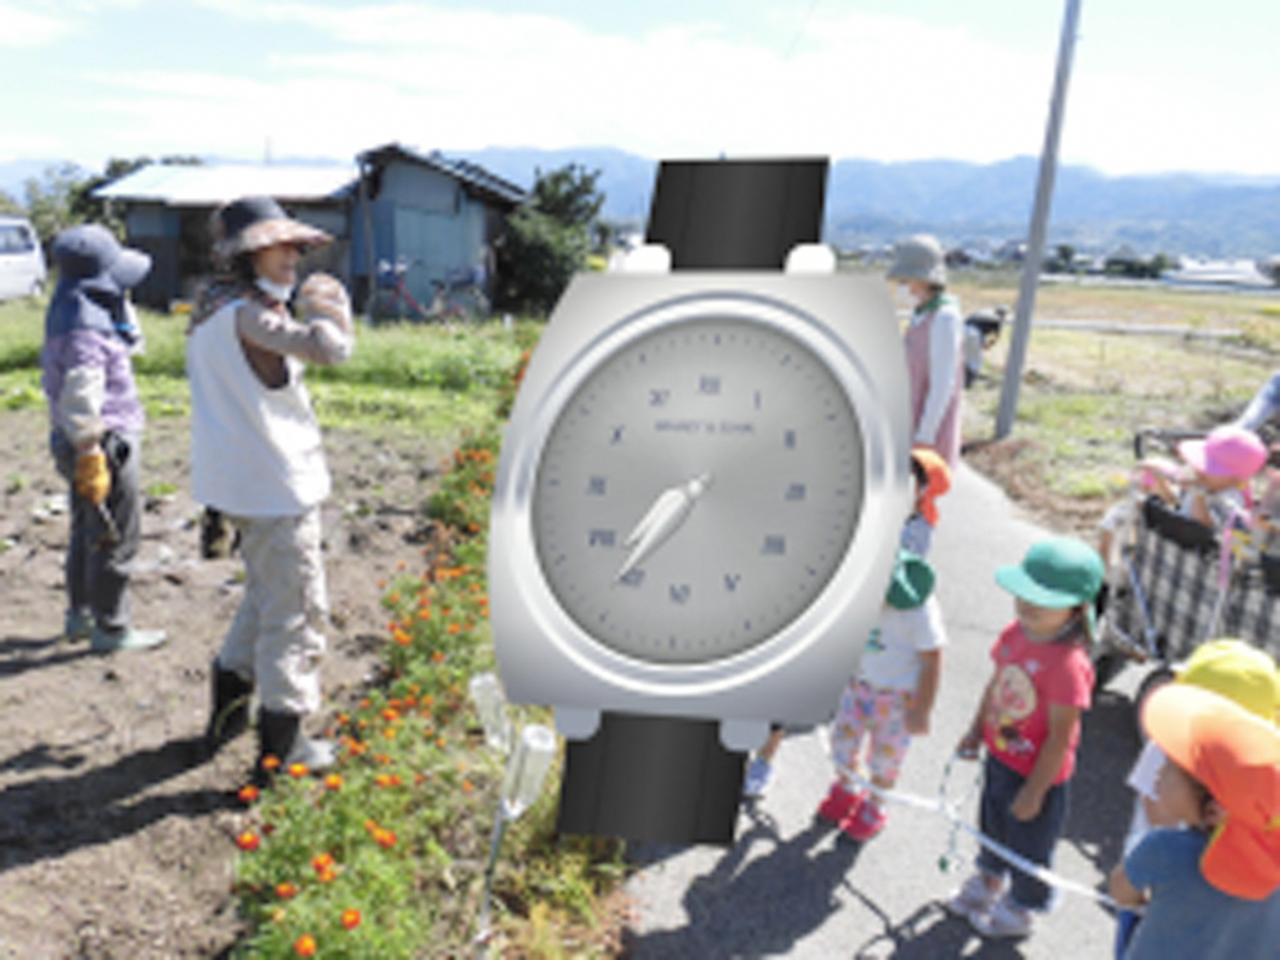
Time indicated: {"hour": 7, "minute": 36}
